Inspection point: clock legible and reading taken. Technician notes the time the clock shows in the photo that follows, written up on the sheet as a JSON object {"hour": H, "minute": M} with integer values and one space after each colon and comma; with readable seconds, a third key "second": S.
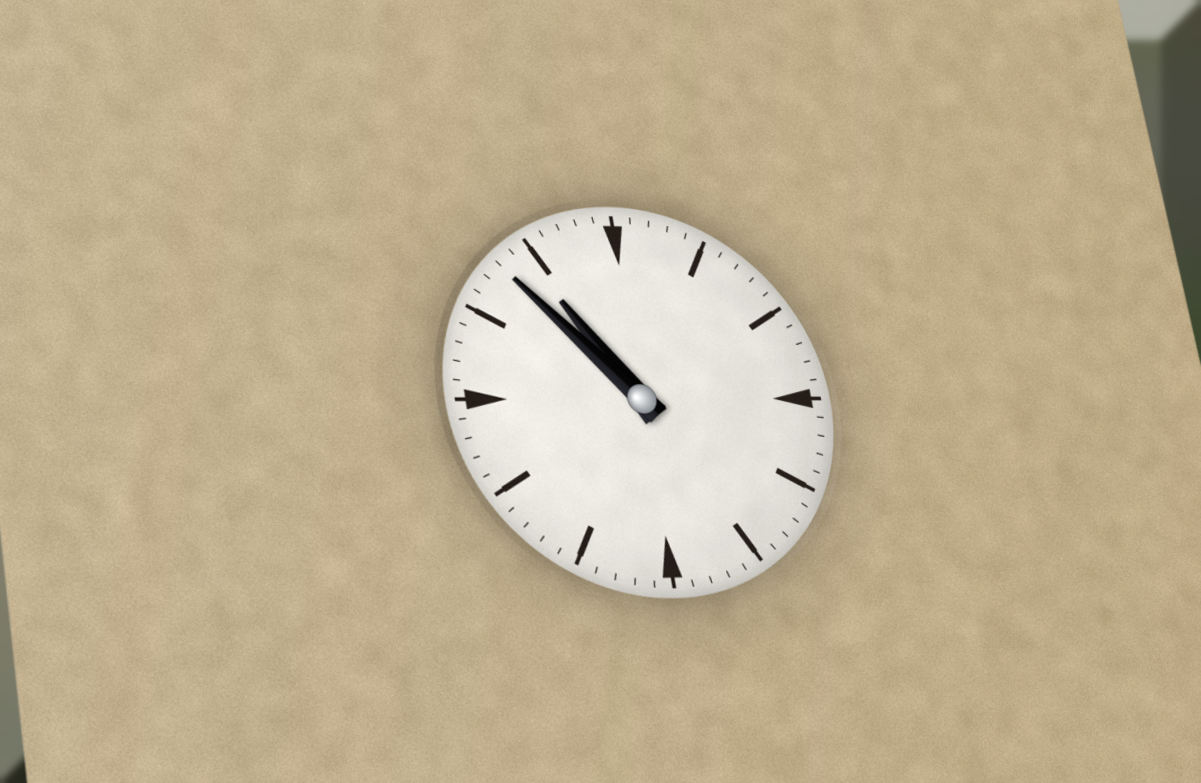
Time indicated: {"hour": 10, "minute": 53}
